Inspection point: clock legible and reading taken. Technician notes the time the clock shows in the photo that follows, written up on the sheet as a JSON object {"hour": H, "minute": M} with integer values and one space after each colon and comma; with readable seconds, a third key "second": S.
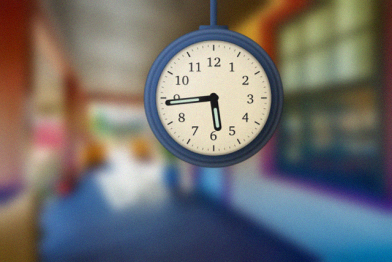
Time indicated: {"hour": 5, "minute": 44}
